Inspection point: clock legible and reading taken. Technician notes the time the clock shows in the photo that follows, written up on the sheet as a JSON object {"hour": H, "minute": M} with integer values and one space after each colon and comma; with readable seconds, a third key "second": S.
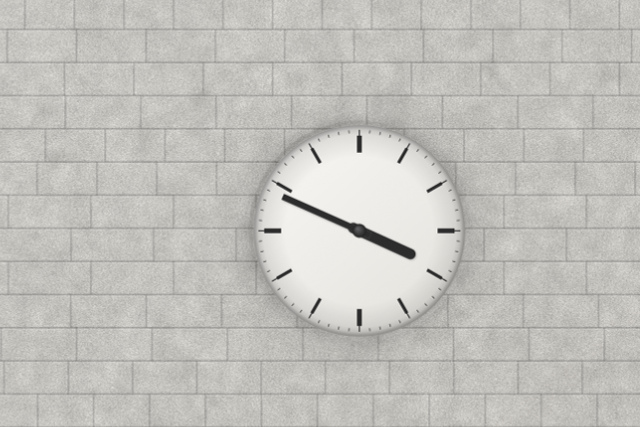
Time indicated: {"hour": 3, "minute": 49}
